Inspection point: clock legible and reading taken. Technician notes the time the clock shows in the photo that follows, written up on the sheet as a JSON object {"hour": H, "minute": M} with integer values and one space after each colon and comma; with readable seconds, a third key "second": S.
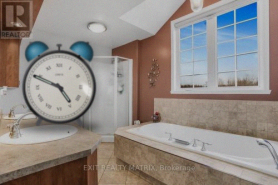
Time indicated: {"hour": 4, "minute": 49}
